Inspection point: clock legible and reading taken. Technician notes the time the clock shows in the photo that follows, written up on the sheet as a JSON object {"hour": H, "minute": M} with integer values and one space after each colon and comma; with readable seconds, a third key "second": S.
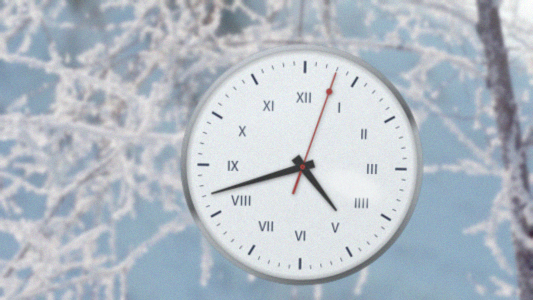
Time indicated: {"hour": 4, "minute": 42, "second": 3}
